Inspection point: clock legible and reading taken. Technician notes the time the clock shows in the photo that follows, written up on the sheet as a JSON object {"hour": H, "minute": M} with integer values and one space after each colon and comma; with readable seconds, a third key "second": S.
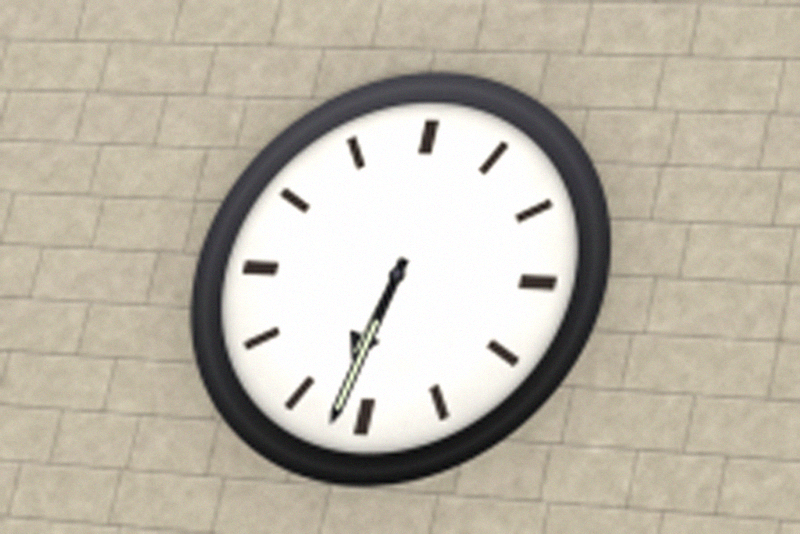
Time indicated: {"hour": 6, "minute": 32}
